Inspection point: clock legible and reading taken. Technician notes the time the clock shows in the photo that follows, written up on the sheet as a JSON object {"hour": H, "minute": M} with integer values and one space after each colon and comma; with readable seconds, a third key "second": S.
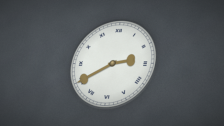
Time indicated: {"hour": 2, "minute": 40}
